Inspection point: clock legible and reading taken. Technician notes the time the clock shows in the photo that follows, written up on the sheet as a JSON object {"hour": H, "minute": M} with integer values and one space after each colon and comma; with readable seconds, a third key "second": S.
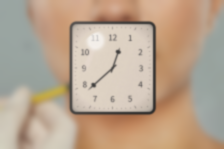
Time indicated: {"hour": 12, "minute": 38}
